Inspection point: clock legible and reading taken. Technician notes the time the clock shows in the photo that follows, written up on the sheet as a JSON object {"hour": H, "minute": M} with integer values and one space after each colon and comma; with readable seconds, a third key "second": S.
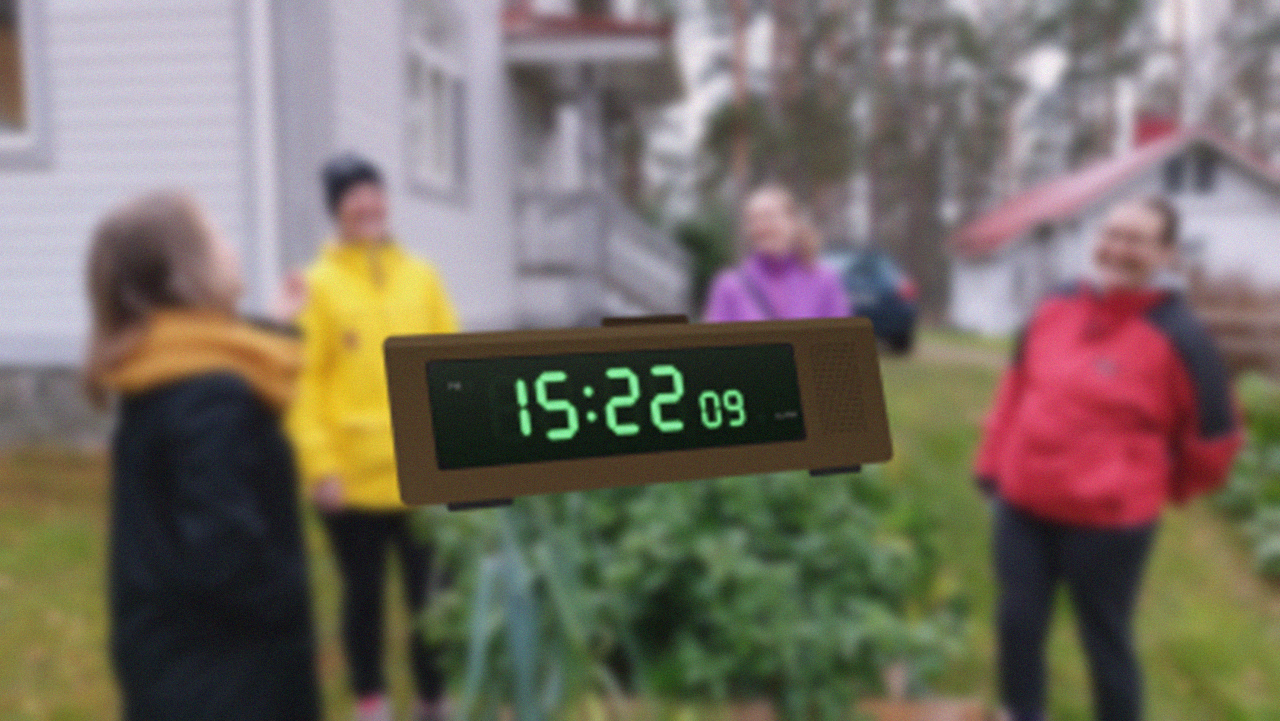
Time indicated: {"hour": 15, "minute": 22, "second": 9}
